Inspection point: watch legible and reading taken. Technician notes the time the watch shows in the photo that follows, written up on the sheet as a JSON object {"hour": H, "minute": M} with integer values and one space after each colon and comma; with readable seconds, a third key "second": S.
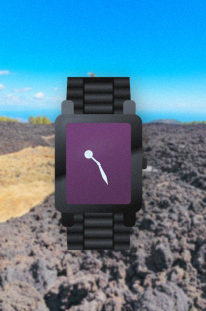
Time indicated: {"hour": 10, "minute": 26}
